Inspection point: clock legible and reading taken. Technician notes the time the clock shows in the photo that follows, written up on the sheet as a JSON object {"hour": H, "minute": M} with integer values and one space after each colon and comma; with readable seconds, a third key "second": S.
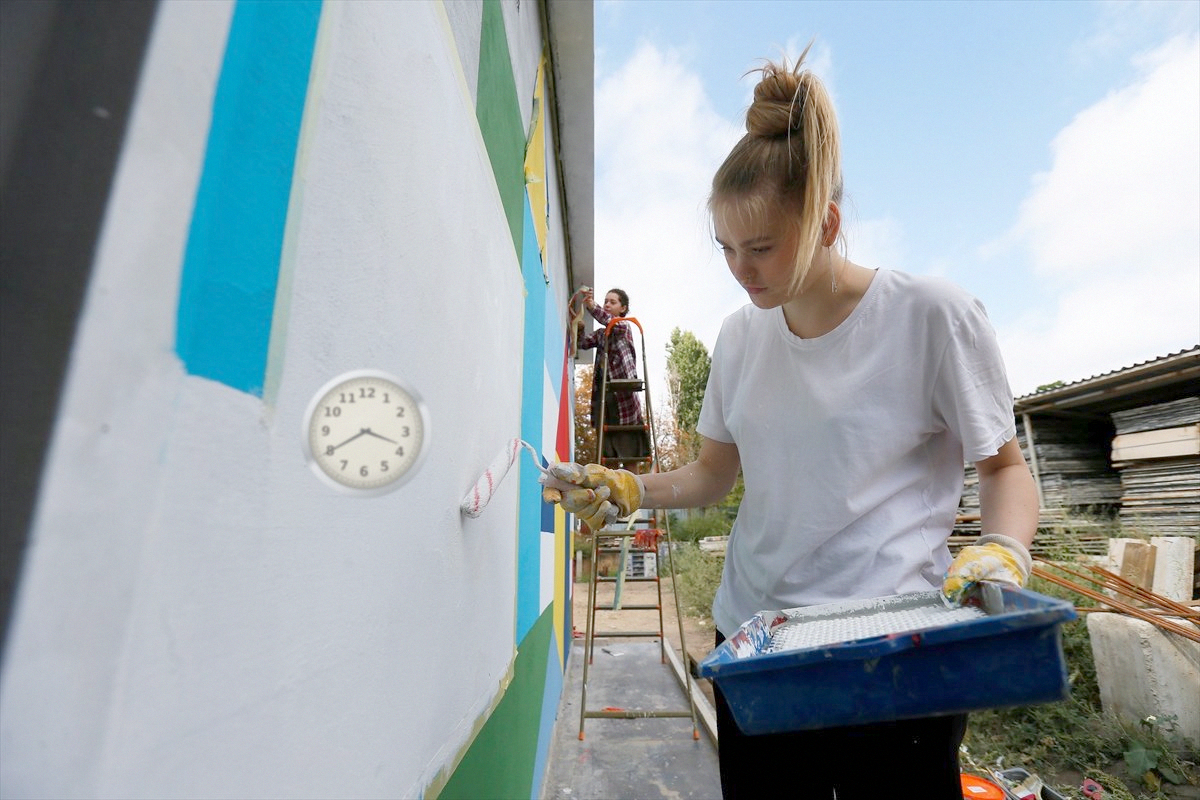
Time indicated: {"hour": 3, "minute": 40}
